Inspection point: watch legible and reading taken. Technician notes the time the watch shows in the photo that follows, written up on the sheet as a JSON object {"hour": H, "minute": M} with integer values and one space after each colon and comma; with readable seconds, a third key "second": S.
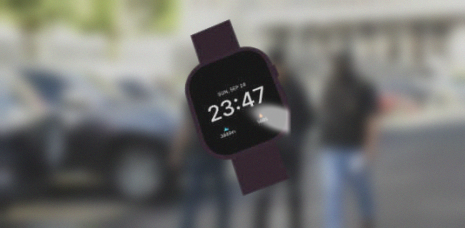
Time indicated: {"hour": 23, "minute": 47}
